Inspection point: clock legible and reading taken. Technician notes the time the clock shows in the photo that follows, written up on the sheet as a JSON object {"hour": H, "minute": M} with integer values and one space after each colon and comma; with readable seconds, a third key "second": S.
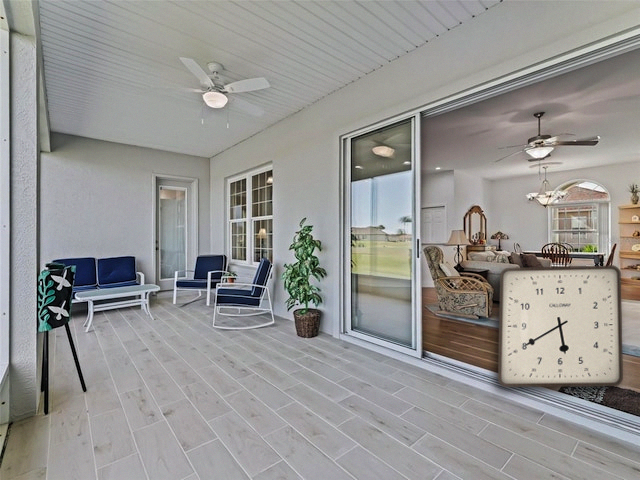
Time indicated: {"hour": 5, "minute": 40}
